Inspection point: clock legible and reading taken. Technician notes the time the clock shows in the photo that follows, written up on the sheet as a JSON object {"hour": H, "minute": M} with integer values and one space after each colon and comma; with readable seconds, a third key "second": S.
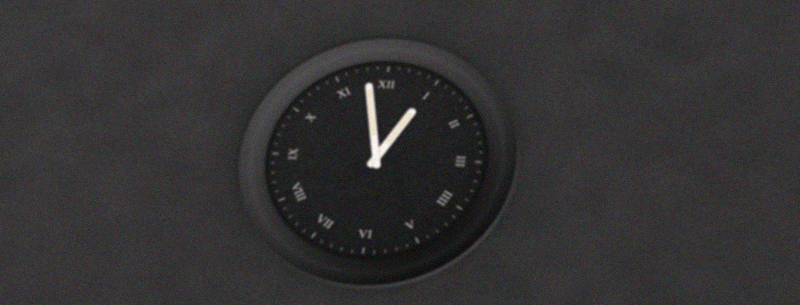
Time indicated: {"hour": 12, "minute": 58}
